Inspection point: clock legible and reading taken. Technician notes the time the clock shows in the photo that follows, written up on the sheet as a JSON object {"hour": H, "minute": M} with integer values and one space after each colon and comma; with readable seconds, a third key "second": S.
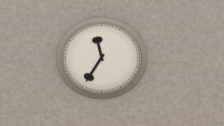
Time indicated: {"hour": 11, "minute": 35}
